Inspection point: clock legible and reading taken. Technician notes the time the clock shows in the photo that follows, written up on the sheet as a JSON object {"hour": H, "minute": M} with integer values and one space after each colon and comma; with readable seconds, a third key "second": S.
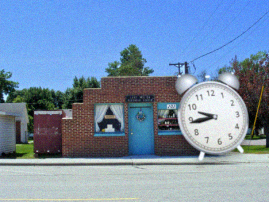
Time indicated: {"hour": 9, "minute": 44}
